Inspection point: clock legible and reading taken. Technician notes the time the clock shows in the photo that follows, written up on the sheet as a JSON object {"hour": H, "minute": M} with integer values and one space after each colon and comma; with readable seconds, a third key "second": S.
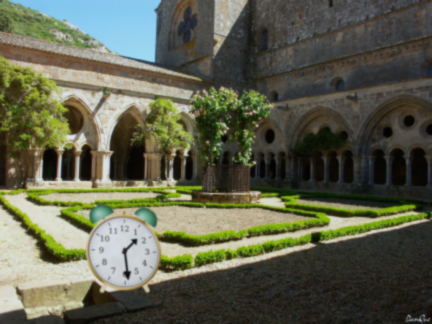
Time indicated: {"hour": 1, "minute": 29}
